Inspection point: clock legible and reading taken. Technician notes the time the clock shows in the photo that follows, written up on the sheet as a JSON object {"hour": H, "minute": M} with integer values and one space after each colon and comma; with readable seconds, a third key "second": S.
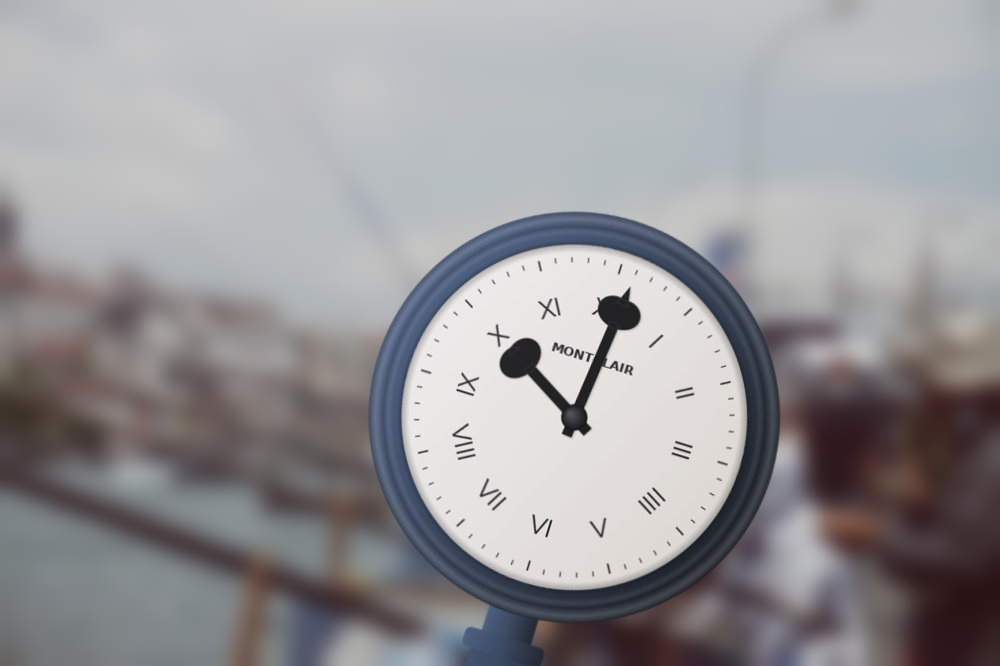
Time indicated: {"hour": 10, "minute": 1}
